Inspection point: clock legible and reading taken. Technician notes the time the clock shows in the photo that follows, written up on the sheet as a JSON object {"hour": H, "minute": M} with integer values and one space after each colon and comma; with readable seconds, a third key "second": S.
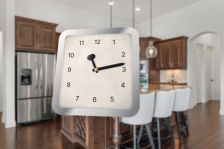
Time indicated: {"hour": 11, "minute": 13}
